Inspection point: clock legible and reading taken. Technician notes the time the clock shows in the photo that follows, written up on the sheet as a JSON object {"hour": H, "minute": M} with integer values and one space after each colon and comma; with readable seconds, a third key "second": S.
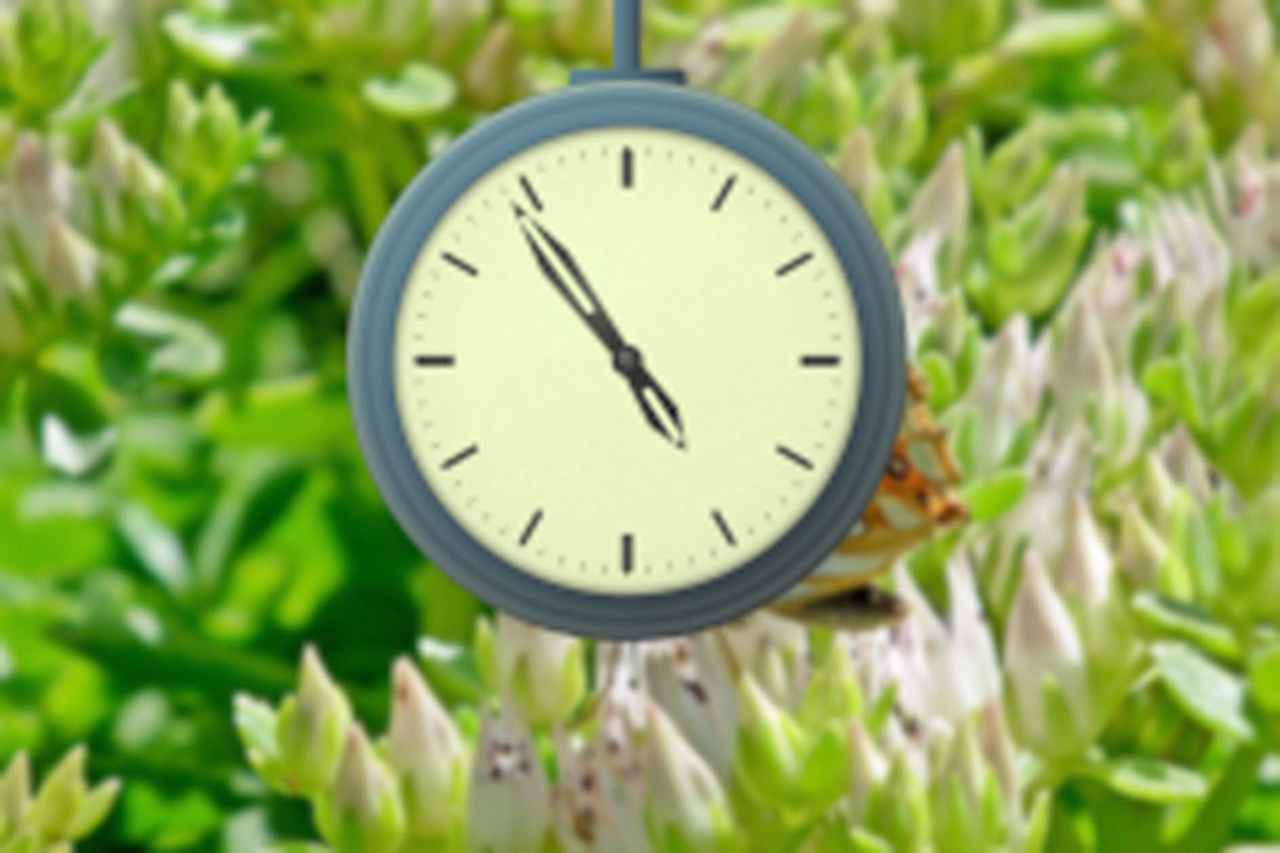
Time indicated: {"hour": 4, "minute": 54}
